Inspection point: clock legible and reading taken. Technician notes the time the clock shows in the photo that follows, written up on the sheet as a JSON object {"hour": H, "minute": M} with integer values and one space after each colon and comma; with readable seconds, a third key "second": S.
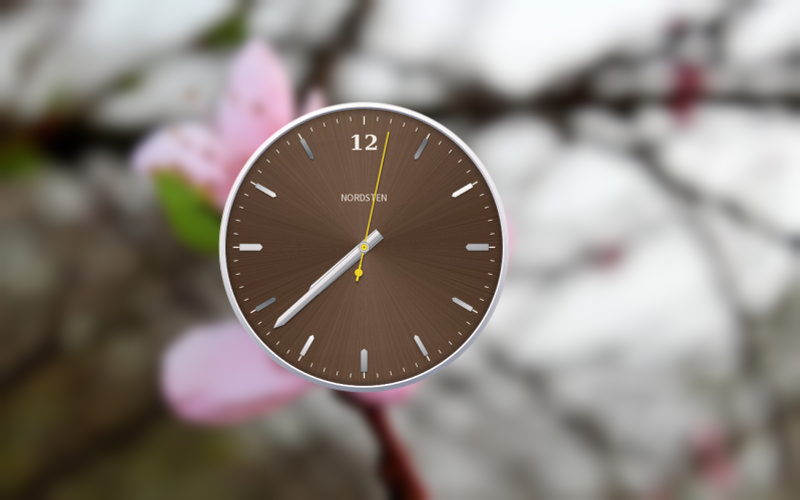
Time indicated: {"hour": 7, "minute": 38, "second": 2}
